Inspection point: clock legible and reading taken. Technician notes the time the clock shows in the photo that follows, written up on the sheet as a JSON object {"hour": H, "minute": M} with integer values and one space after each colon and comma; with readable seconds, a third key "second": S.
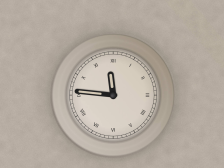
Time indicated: {"hour": 11, "minute": 46}
